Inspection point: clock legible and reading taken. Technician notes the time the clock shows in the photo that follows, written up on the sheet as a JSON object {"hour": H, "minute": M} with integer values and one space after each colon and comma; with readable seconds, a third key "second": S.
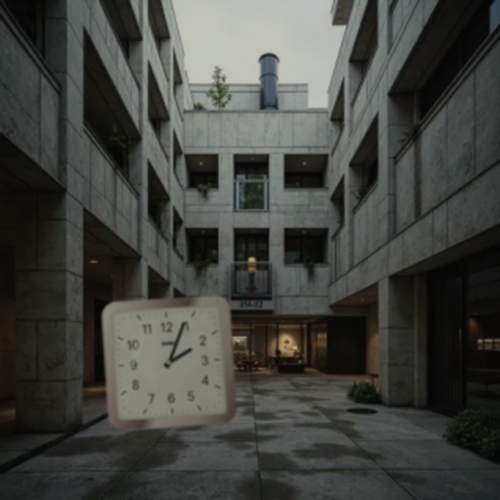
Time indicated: {"hour": 2, "minute": 4}
